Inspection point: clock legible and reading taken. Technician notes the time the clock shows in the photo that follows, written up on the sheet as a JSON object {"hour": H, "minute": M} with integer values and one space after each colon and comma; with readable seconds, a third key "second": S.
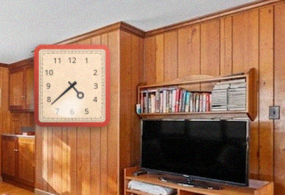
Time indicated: {"hour": 4, "minute": 38}
